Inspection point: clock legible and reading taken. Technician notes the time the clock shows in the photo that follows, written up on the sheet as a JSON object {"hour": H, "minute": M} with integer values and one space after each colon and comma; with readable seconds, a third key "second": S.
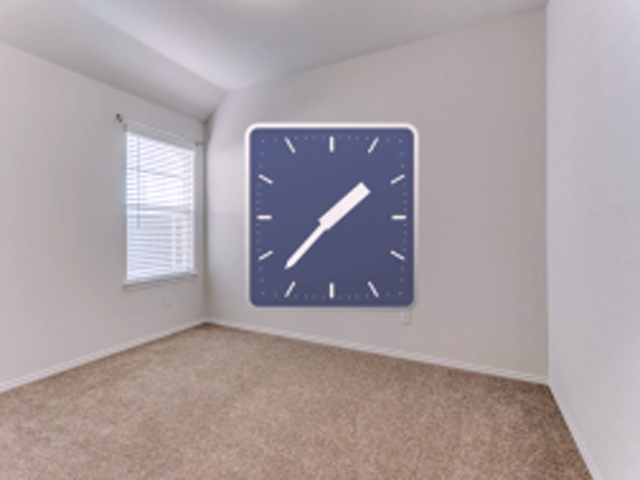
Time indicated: {"hour": 1, "minute": 37}
